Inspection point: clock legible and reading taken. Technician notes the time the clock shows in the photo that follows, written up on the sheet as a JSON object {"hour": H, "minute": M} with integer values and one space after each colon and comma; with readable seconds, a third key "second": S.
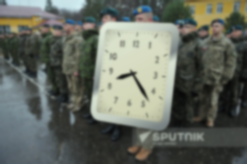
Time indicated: {"hour": 8, "minute": 23}
